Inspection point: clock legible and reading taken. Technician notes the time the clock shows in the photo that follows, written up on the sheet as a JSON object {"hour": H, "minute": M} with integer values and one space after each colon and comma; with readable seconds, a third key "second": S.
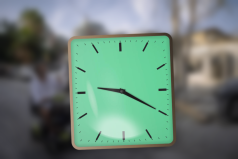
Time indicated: {"hour": 9, "minute": 20}
